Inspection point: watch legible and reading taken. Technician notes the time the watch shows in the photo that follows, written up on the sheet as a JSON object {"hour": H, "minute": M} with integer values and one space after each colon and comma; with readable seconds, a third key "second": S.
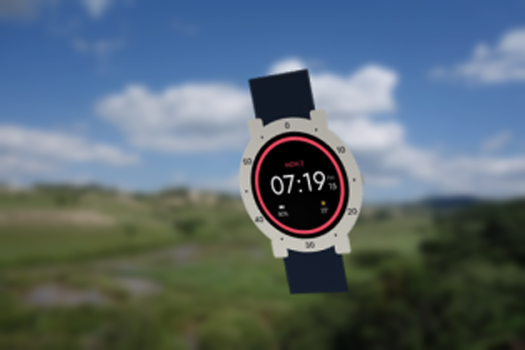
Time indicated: {"hour": 7, "minute": 19}
